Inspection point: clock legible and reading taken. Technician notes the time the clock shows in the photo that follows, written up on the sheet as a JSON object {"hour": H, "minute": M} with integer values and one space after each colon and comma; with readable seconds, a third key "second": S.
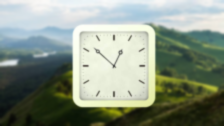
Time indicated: {"hour": 12, "minute": 52}
